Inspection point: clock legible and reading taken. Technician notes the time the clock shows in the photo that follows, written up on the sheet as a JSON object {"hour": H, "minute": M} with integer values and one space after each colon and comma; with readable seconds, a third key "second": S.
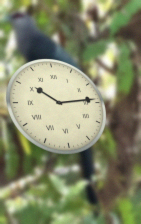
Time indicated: {"hour": 10, "minute": 14}
